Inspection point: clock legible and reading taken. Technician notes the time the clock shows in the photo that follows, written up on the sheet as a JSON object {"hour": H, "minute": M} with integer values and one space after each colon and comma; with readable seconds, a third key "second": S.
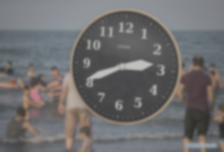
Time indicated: {"hour": 2, "minute": 41}
